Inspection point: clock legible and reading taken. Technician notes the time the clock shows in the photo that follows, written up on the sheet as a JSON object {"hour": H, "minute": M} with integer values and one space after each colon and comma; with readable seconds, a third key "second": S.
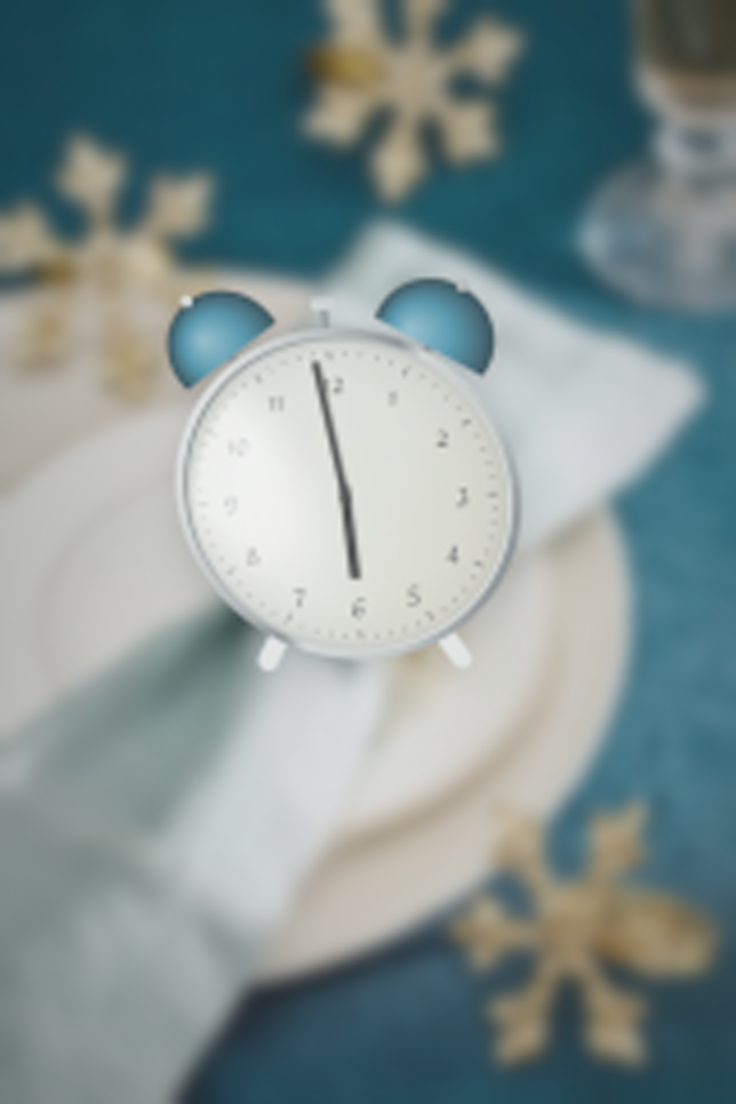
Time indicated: {"hour": 5, "minute": 59}
